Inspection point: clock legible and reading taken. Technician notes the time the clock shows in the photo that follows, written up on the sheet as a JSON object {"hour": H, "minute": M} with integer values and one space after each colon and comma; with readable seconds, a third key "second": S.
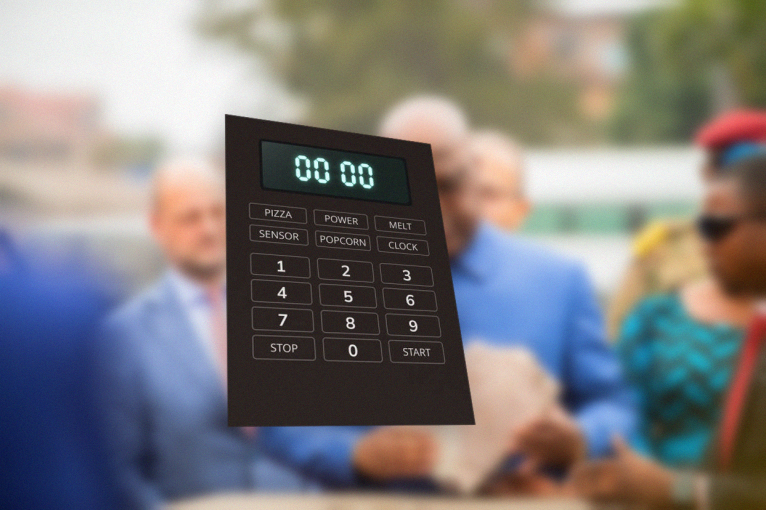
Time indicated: {"hour": 0, "minute": 0}
